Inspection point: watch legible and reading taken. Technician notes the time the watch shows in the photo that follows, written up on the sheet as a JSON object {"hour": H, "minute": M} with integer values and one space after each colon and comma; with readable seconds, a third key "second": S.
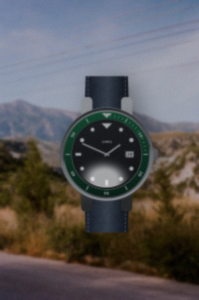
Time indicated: {"hour": 1, "minute": 49}
